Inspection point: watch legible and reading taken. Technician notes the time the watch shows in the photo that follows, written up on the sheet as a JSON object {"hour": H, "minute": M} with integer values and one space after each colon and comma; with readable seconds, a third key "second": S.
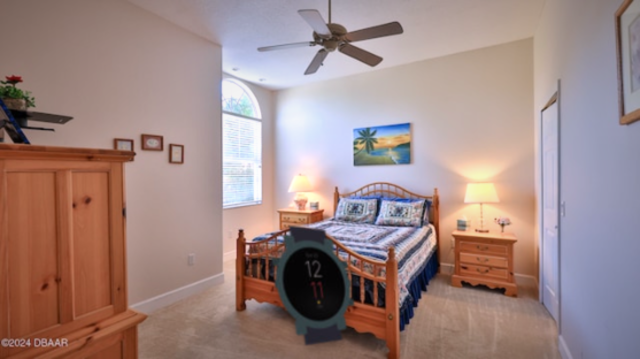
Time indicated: {"hour": 12, "minute": 11}
